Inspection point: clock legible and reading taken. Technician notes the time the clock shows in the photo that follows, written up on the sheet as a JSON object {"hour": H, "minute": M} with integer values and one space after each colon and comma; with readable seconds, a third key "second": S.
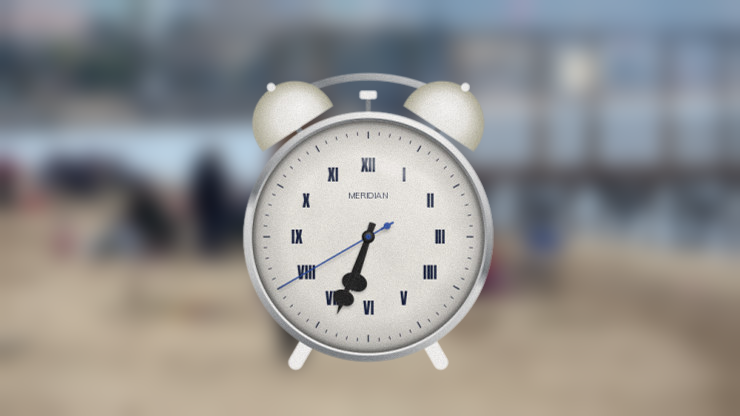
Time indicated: {"hour": 6, "minute": 33, "second": 40}
